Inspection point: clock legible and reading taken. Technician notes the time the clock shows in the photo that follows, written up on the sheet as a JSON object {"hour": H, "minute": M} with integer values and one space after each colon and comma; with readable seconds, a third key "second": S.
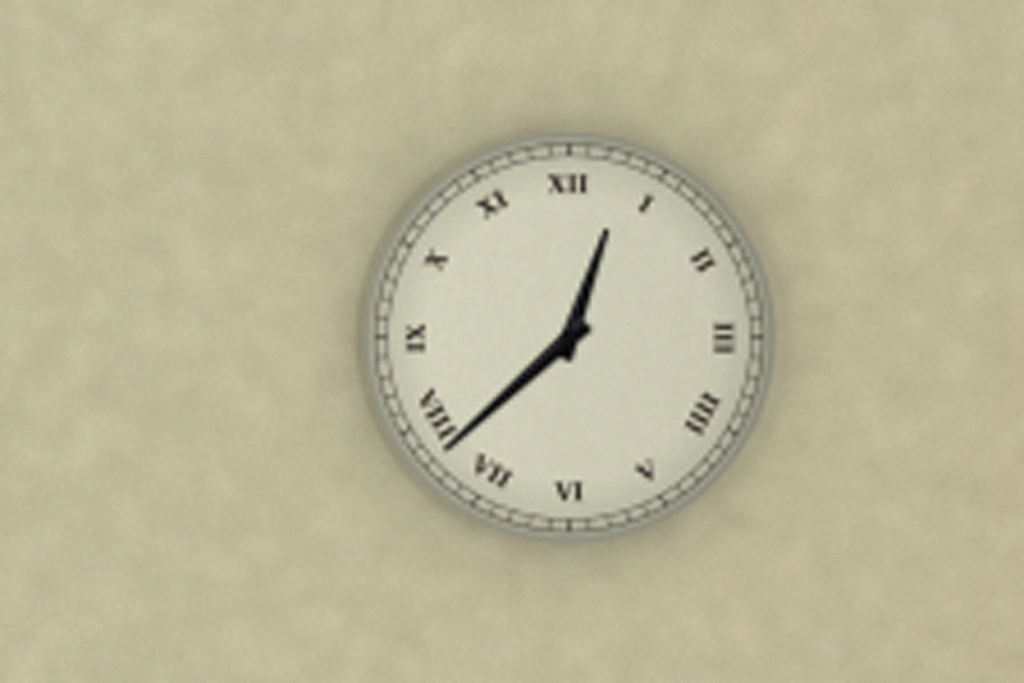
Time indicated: {"hour": 12, "minute": 38}
